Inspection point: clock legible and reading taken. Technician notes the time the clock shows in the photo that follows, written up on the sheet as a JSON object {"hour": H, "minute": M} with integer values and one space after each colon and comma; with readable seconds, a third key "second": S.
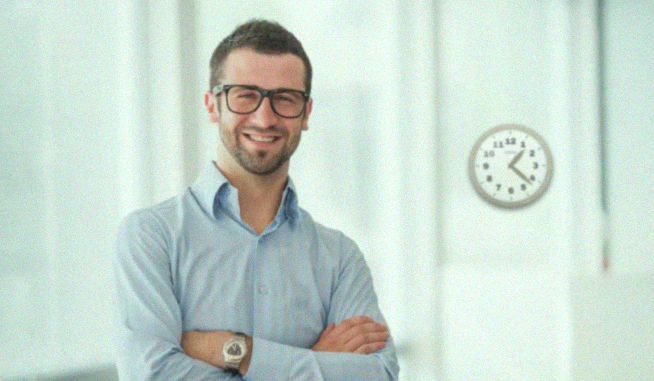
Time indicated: {"hour": 1, "minute": 22}
